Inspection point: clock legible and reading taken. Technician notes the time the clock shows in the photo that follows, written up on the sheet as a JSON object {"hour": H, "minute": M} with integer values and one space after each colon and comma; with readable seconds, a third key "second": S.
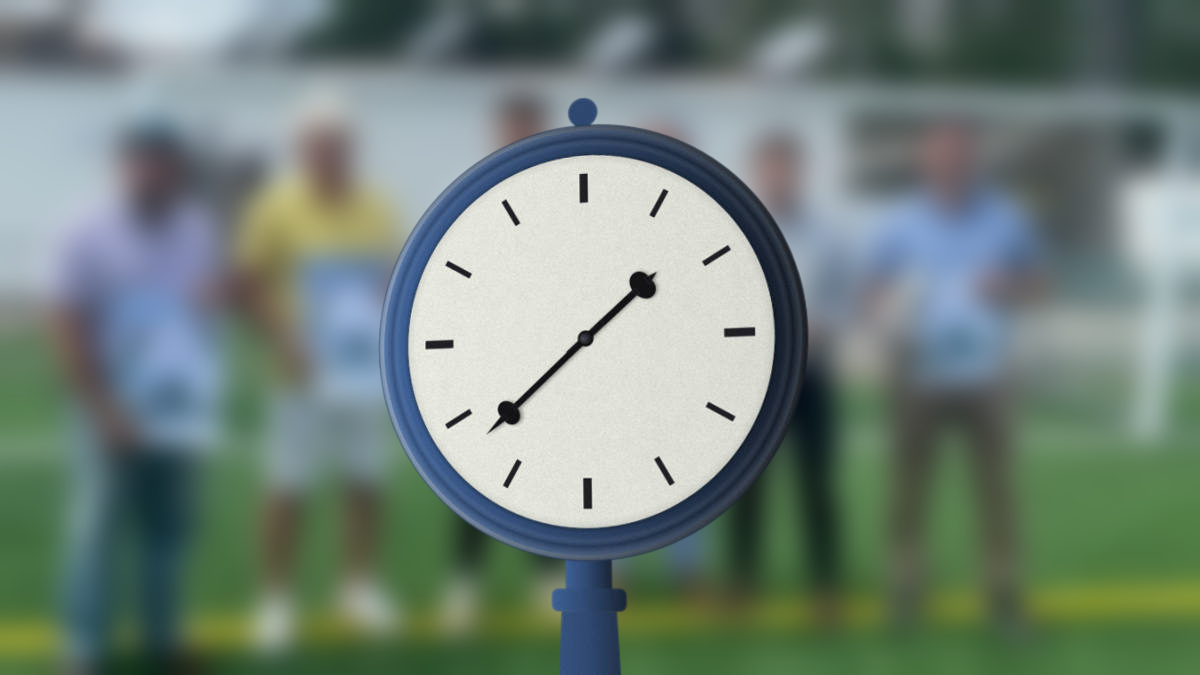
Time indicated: {"hour": 1, "minute": 38}
